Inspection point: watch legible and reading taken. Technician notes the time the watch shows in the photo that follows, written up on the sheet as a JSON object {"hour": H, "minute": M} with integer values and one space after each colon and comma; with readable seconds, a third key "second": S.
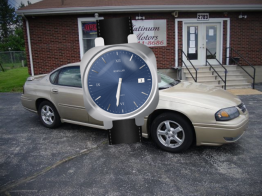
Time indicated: {"hour": 6, "minute": 32}
